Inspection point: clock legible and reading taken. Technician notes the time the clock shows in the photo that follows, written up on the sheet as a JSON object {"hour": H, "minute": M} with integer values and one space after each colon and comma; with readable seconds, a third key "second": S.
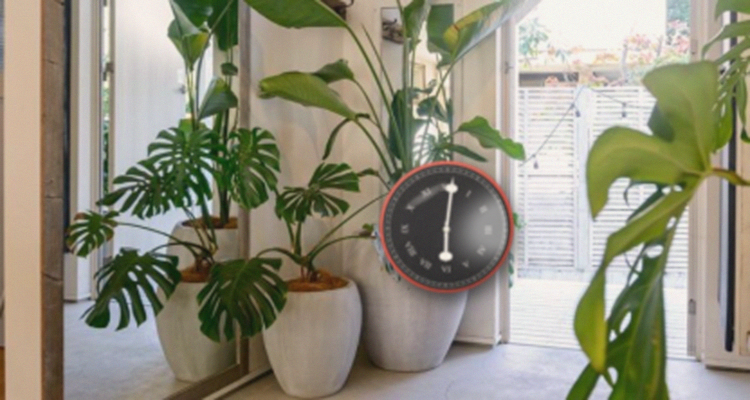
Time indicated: {"hour": 6, "minute": 1}
